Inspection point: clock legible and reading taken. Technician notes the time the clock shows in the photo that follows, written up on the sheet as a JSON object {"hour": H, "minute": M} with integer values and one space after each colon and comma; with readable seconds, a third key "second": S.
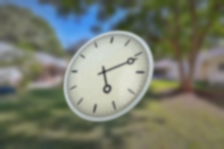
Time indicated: {"hour": 5, "minute": 11}
